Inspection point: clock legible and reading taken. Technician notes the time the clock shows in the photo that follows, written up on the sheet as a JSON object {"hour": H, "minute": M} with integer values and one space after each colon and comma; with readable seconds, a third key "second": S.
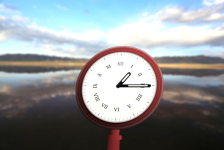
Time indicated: {"hour": 1, "minute": 15}
